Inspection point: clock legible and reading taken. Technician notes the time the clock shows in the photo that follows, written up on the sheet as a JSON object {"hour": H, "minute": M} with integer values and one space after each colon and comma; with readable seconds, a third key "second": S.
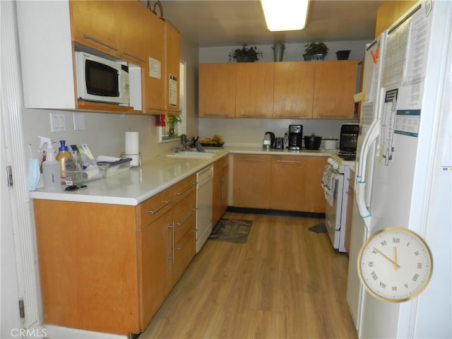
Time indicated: {"hour": 11, "minute": 51}
